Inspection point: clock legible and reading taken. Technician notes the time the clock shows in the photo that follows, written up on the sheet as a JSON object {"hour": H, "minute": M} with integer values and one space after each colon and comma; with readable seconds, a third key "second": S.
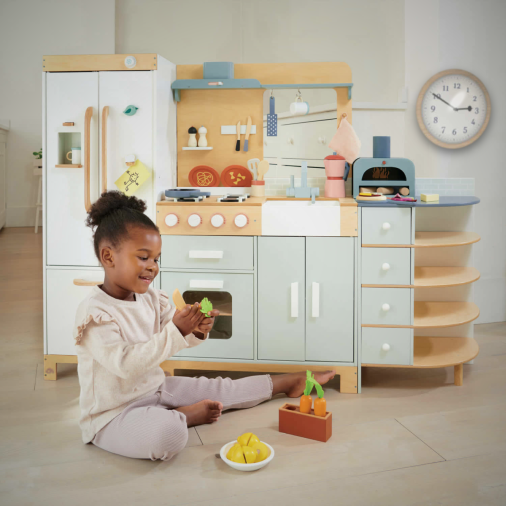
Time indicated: {"hour": 2, "minute": 50}
